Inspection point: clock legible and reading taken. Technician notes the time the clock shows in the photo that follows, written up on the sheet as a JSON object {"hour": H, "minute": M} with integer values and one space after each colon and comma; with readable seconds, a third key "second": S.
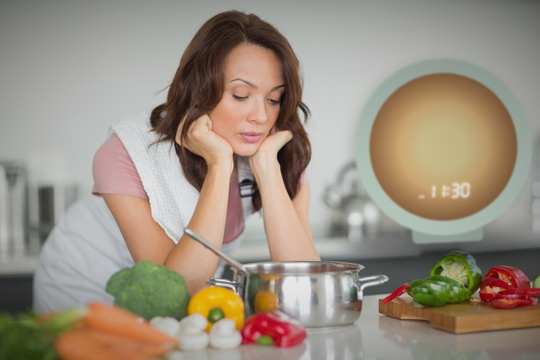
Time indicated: {"hour": 11, "minute": 30}
